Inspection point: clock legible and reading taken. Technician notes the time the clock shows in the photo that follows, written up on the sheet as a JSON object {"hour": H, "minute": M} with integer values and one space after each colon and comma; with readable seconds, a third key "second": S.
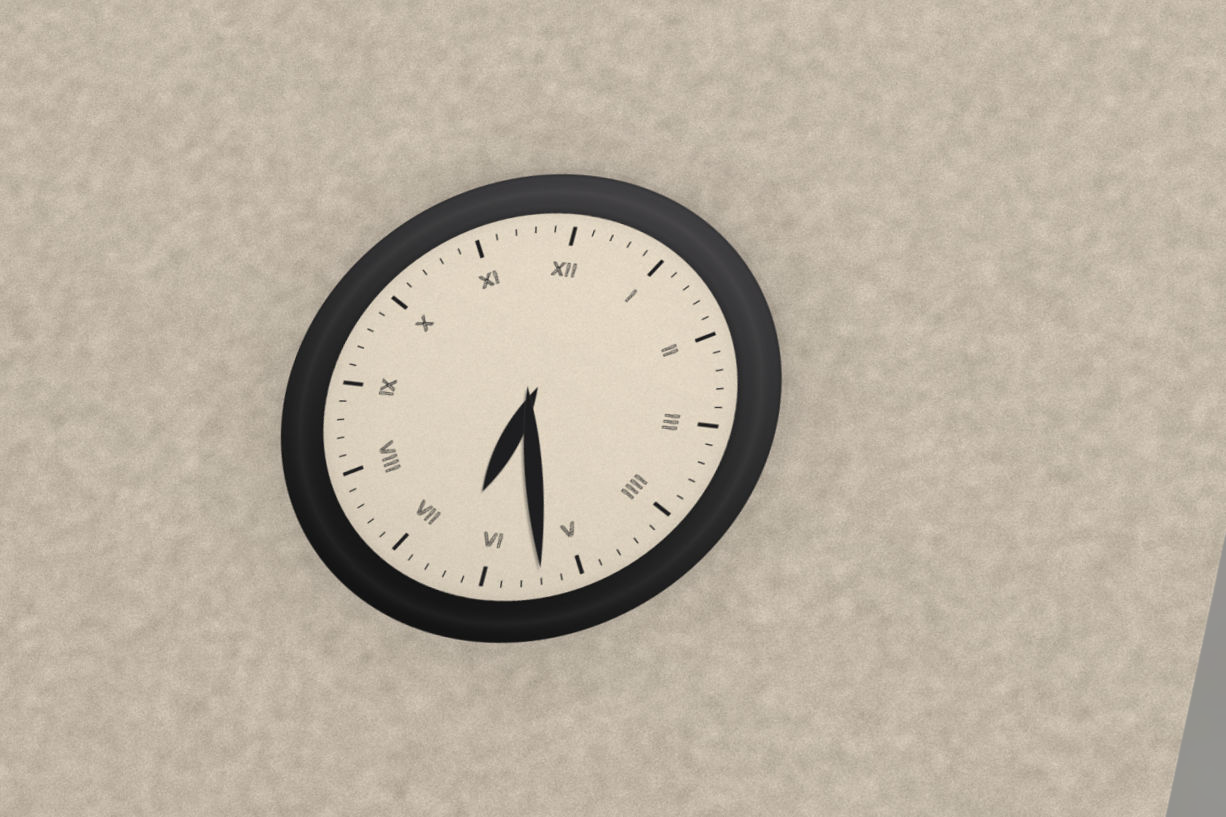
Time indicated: {"hour": 6, "minute": 27}
